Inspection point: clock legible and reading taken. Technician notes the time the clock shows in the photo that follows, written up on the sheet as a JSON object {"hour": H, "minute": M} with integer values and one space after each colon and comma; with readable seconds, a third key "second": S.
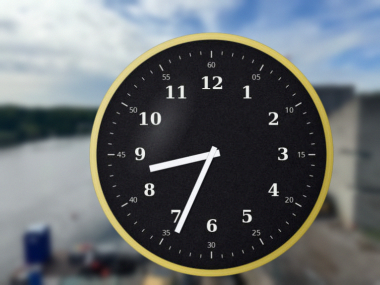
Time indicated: {"hour": 8, "minute": 34}
